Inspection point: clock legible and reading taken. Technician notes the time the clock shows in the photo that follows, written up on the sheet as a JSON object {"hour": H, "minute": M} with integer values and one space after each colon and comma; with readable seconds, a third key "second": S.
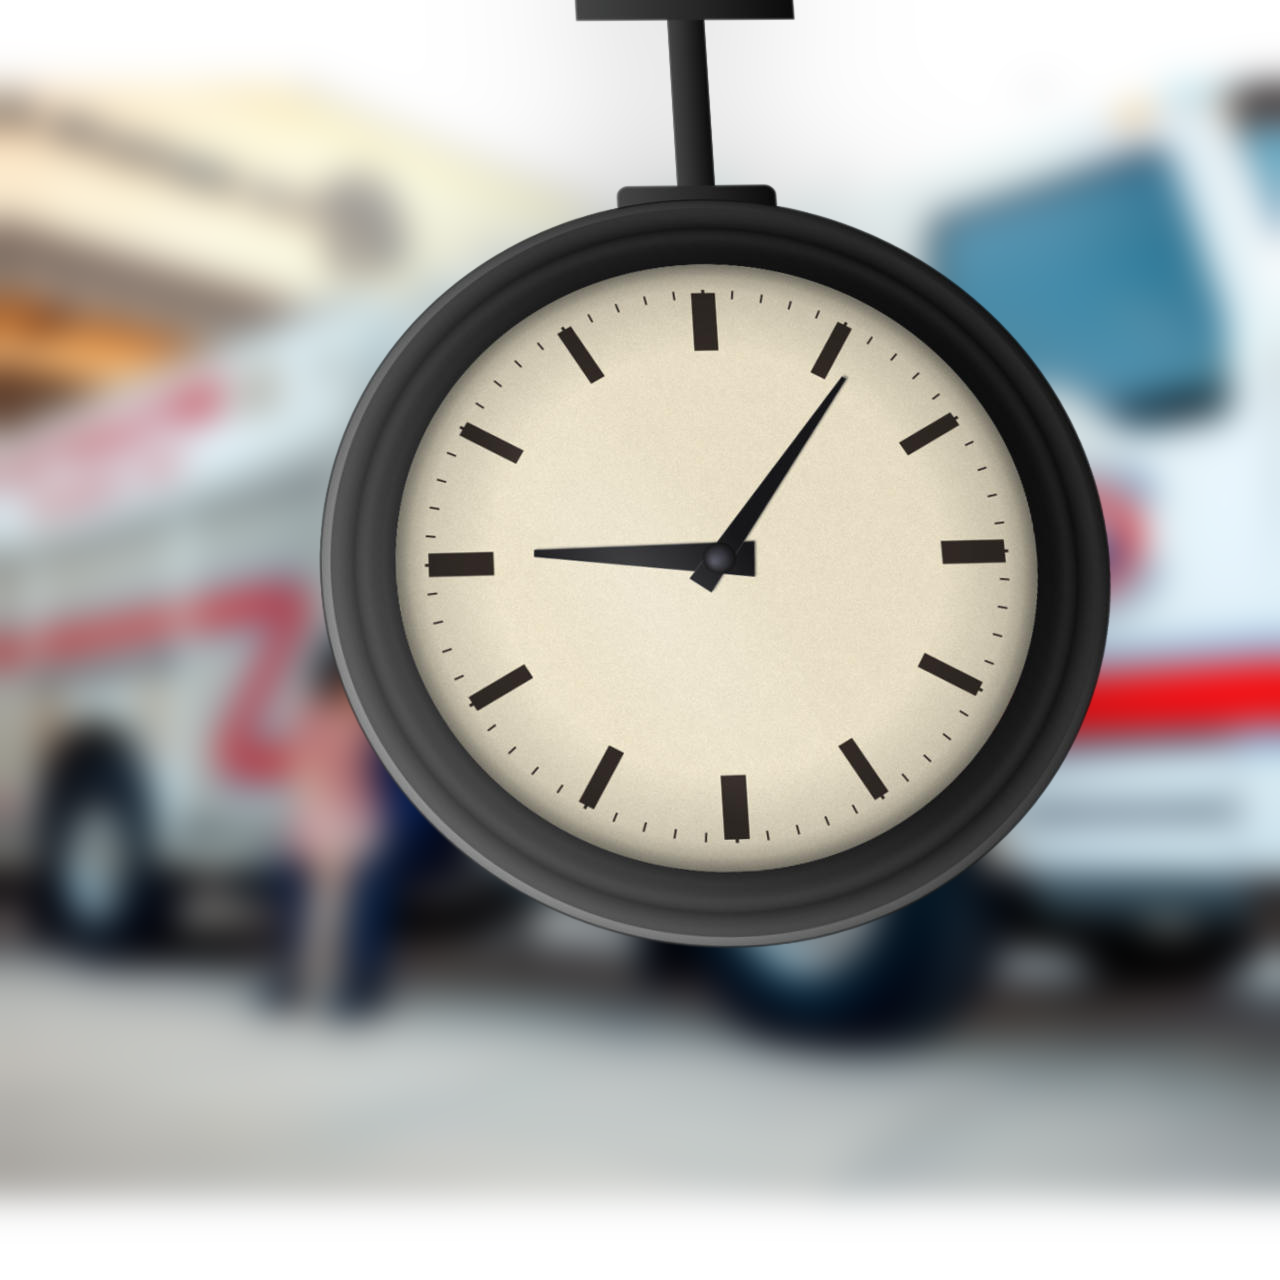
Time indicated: {"hour": 9, "minute": 6}
